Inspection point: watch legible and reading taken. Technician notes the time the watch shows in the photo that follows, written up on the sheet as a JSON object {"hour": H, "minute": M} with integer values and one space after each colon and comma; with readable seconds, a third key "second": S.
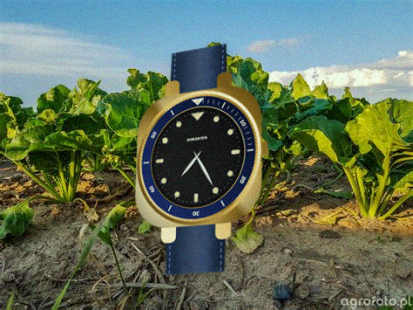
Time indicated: {"hour": 7, "minute": 25}
